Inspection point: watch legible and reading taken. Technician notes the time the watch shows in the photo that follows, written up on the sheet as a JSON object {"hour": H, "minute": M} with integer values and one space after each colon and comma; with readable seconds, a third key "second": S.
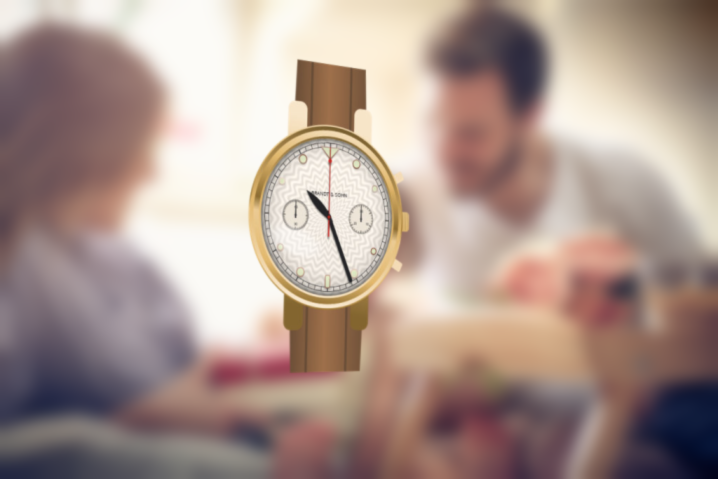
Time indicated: {"hour": 10, "minute": 26}
